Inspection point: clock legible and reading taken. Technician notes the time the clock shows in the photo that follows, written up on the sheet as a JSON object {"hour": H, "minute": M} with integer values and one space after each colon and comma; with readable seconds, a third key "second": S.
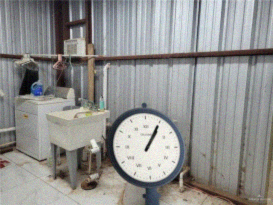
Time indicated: {"hour": 1, "minute": 5}
